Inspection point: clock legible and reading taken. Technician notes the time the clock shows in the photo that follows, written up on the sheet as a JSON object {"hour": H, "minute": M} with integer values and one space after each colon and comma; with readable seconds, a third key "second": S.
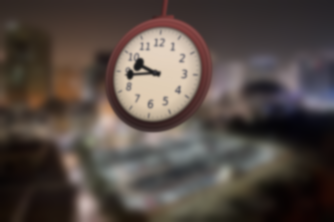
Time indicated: {"hour": 9, "minute": 44}
